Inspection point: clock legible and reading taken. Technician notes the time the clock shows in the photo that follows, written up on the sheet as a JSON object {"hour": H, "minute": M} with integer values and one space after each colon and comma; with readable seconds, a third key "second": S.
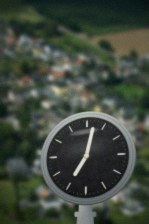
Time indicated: {"hour": 7, "minute": 2}
